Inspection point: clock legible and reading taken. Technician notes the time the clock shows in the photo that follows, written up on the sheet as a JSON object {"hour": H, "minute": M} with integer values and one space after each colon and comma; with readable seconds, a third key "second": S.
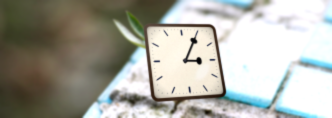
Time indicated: {"hour": 3, "minute": 5}
